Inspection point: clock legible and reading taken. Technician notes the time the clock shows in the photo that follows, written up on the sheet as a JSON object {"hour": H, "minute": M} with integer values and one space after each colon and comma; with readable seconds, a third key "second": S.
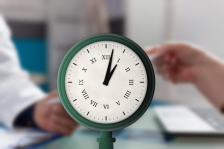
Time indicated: {"hour": 1, "minute": 2}
